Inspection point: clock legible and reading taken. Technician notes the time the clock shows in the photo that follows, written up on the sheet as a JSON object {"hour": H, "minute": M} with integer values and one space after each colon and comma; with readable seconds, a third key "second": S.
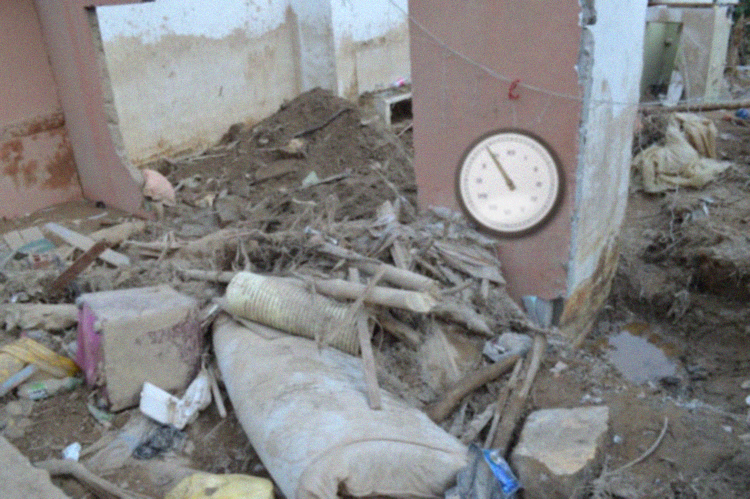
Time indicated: {"hour": 10, "minute": 54}
